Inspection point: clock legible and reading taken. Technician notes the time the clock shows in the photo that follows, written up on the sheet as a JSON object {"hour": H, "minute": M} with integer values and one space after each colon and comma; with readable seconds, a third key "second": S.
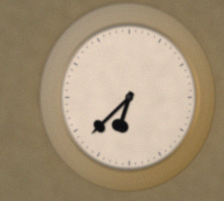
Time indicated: {"hour": 6, "minute": 38}
